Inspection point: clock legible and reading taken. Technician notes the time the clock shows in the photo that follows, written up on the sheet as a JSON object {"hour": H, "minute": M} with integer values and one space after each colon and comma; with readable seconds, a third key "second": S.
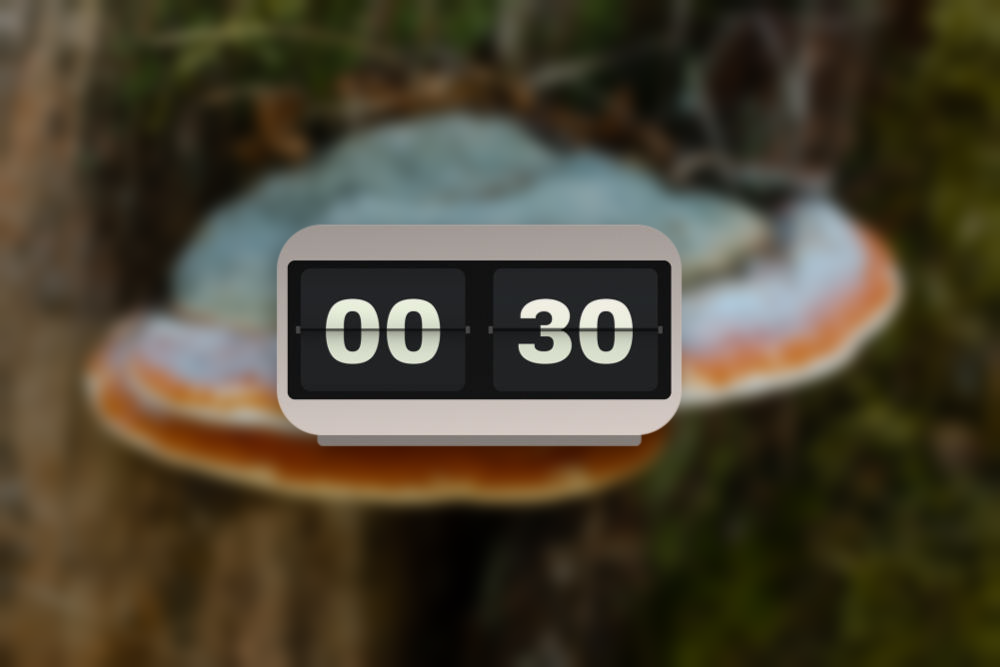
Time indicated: {"hour": 0, "minute": 30}
